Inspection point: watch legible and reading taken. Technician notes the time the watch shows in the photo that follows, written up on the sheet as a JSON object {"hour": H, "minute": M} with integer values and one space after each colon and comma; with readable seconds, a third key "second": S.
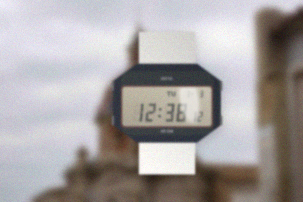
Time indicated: {"hour": 12, "minute": 38}
